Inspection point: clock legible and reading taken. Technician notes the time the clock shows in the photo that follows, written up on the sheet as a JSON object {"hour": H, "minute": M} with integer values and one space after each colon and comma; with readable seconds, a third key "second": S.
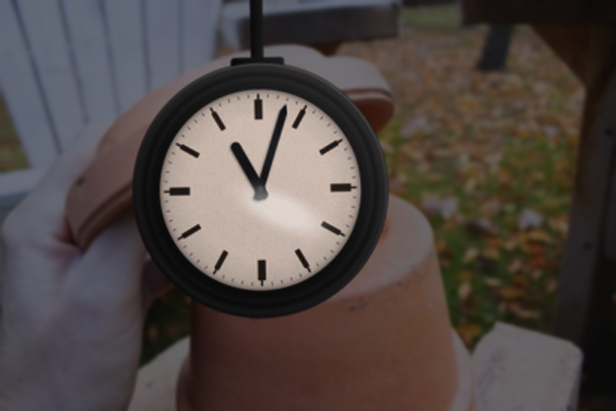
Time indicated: {"hour": 11, "minute": 3}
